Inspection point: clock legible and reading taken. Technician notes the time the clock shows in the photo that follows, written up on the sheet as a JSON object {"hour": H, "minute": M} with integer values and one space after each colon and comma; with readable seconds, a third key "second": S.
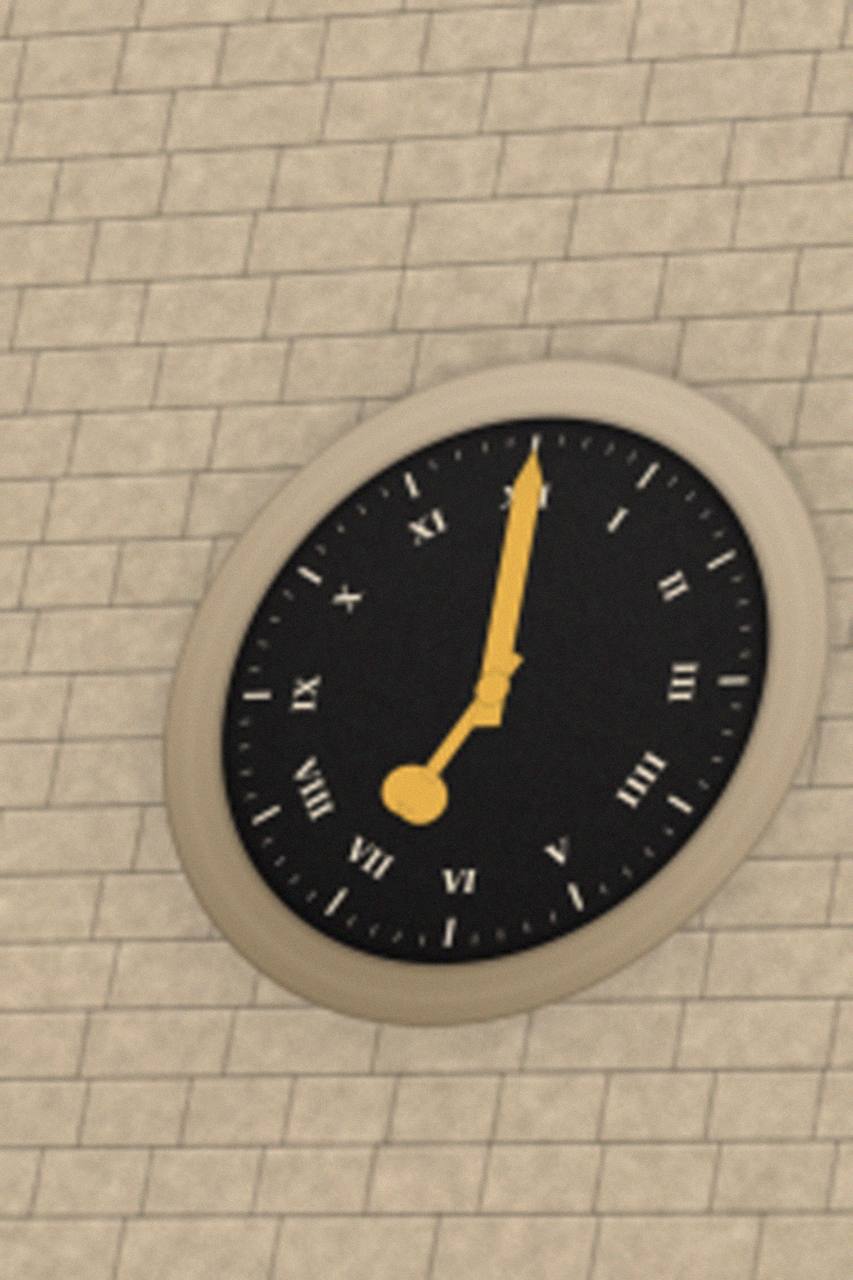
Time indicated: {"hour": 7, "minute": 0}
